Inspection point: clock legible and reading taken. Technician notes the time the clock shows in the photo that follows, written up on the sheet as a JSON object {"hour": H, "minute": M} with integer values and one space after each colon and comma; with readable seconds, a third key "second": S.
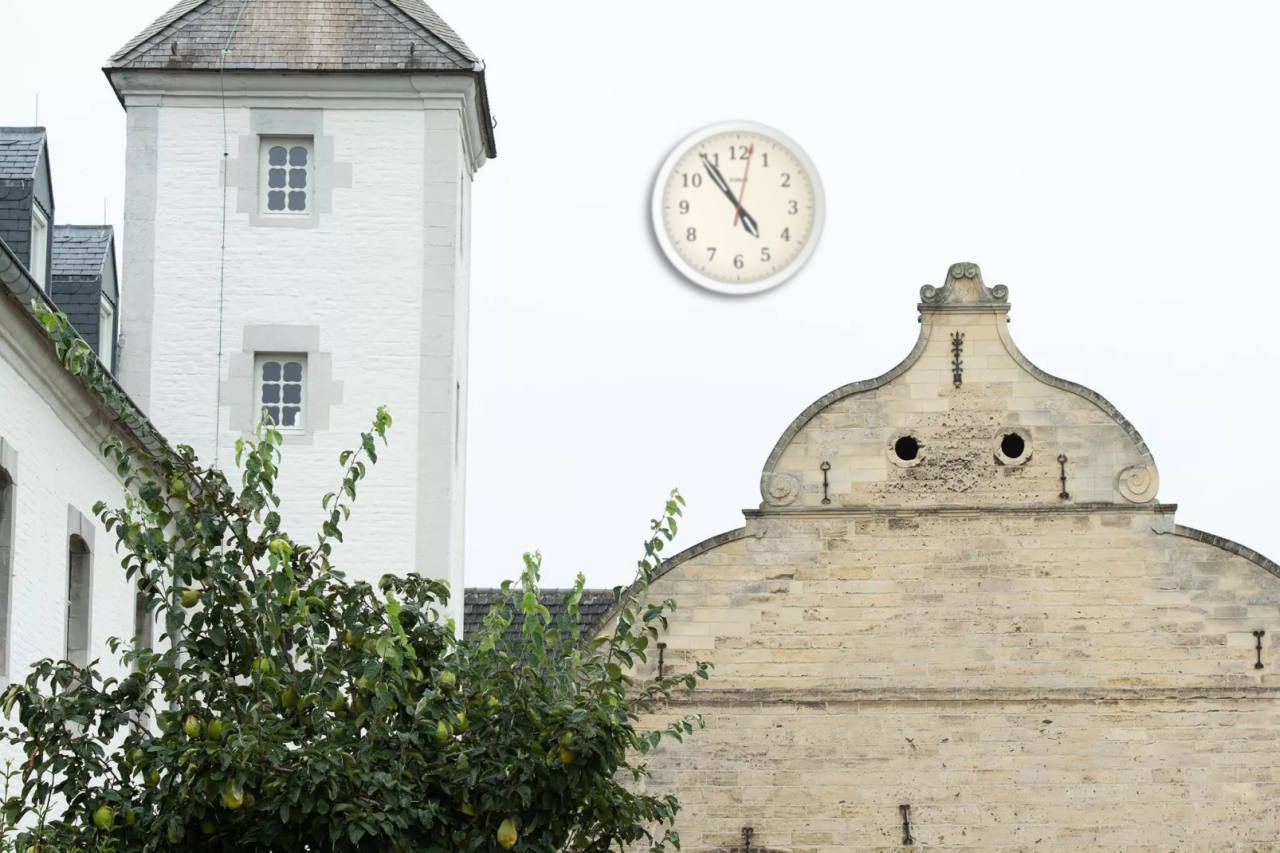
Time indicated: {"hour": 4, "minute": 54, "second": 2}
